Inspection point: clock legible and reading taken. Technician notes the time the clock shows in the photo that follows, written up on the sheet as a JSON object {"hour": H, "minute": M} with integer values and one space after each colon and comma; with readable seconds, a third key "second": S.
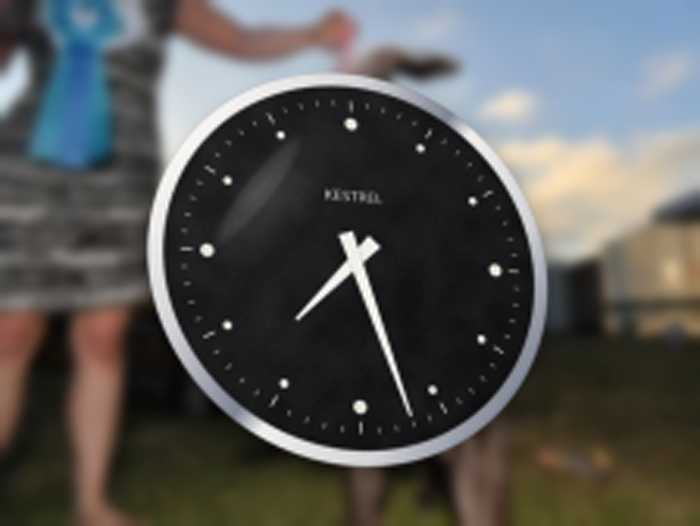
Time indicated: {"hour": 7, "minute": 27}
